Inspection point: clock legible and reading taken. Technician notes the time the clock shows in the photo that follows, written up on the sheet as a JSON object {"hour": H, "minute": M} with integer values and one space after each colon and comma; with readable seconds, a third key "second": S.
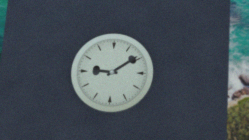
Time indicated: {"hour": 9, "minute": 9}
